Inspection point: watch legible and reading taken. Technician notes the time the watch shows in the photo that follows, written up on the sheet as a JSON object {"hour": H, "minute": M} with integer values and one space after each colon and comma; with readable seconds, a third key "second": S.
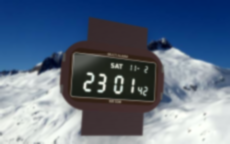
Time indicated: {"hour": 23, "minute": 1}
